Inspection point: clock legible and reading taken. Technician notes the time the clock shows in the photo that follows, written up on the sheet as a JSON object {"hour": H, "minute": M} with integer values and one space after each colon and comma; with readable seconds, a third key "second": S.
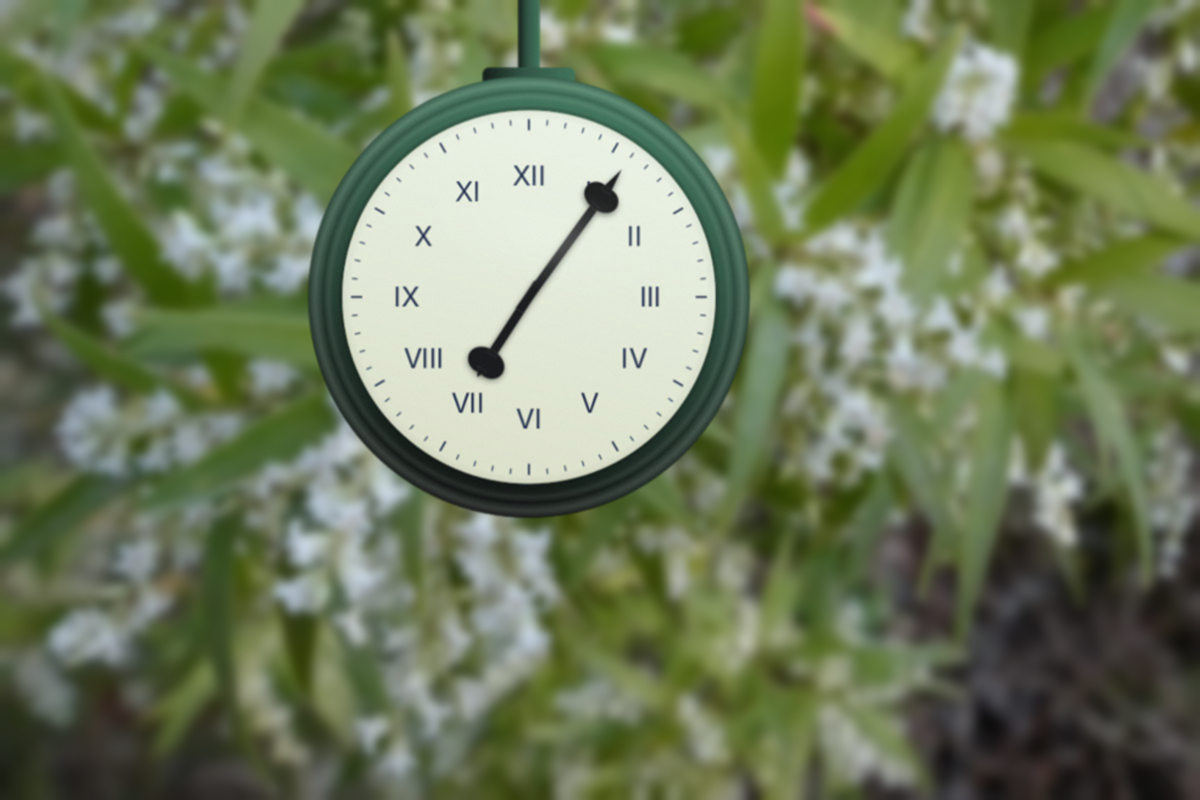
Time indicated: {"hour": 7, "minute": 6}
